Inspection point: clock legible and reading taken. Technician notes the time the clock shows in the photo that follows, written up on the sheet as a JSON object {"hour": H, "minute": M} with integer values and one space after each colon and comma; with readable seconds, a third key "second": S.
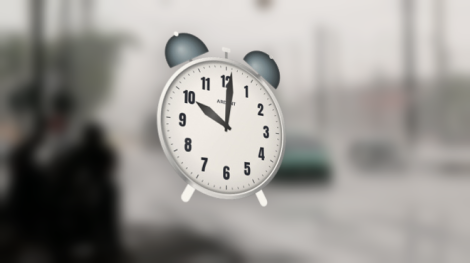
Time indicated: {"hour": 10, "minute": 1}
